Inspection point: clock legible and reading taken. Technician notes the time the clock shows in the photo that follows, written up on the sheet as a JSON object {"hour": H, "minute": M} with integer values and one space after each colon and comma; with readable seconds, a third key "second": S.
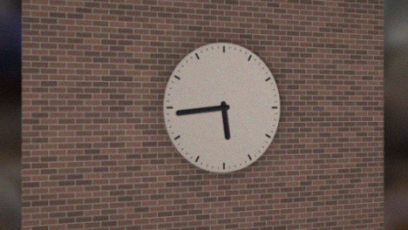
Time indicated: {"hour": 5, "minute": 44}
